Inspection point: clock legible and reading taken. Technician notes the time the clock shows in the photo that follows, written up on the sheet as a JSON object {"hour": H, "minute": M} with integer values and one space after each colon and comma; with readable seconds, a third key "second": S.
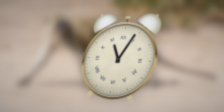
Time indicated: {"hour": 11, "minute": 4}
